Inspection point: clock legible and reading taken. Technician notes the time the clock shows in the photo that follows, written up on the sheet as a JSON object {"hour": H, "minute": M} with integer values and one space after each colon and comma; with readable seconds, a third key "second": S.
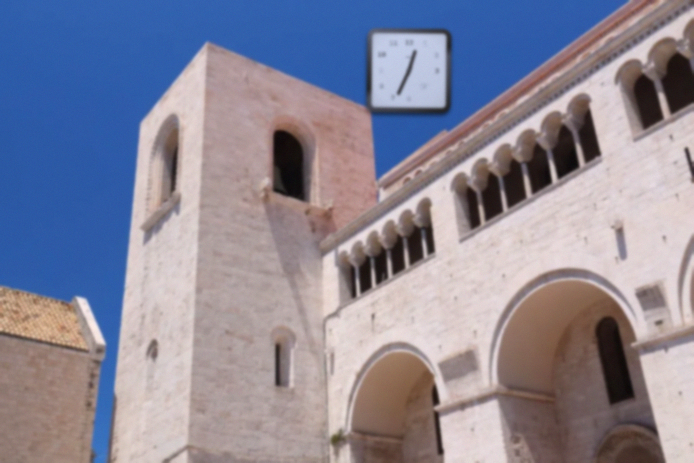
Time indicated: {"hour": 12, "minute": 34}
